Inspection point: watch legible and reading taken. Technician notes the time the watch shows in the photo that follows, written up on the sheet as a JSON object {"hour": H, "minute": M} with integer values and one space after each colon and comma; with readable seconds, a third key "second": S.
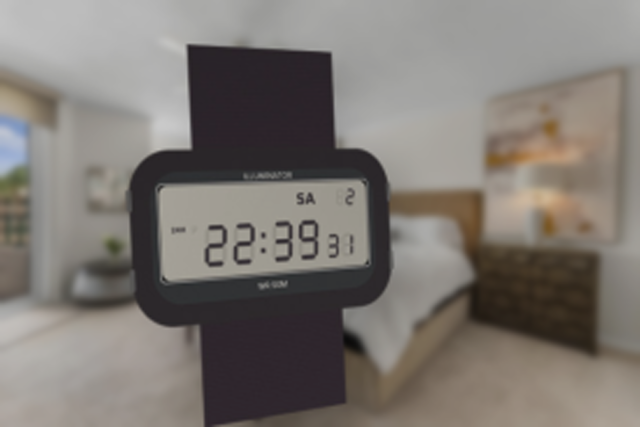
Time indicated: {"hour": 22, "minute": 39, "second": 31}
